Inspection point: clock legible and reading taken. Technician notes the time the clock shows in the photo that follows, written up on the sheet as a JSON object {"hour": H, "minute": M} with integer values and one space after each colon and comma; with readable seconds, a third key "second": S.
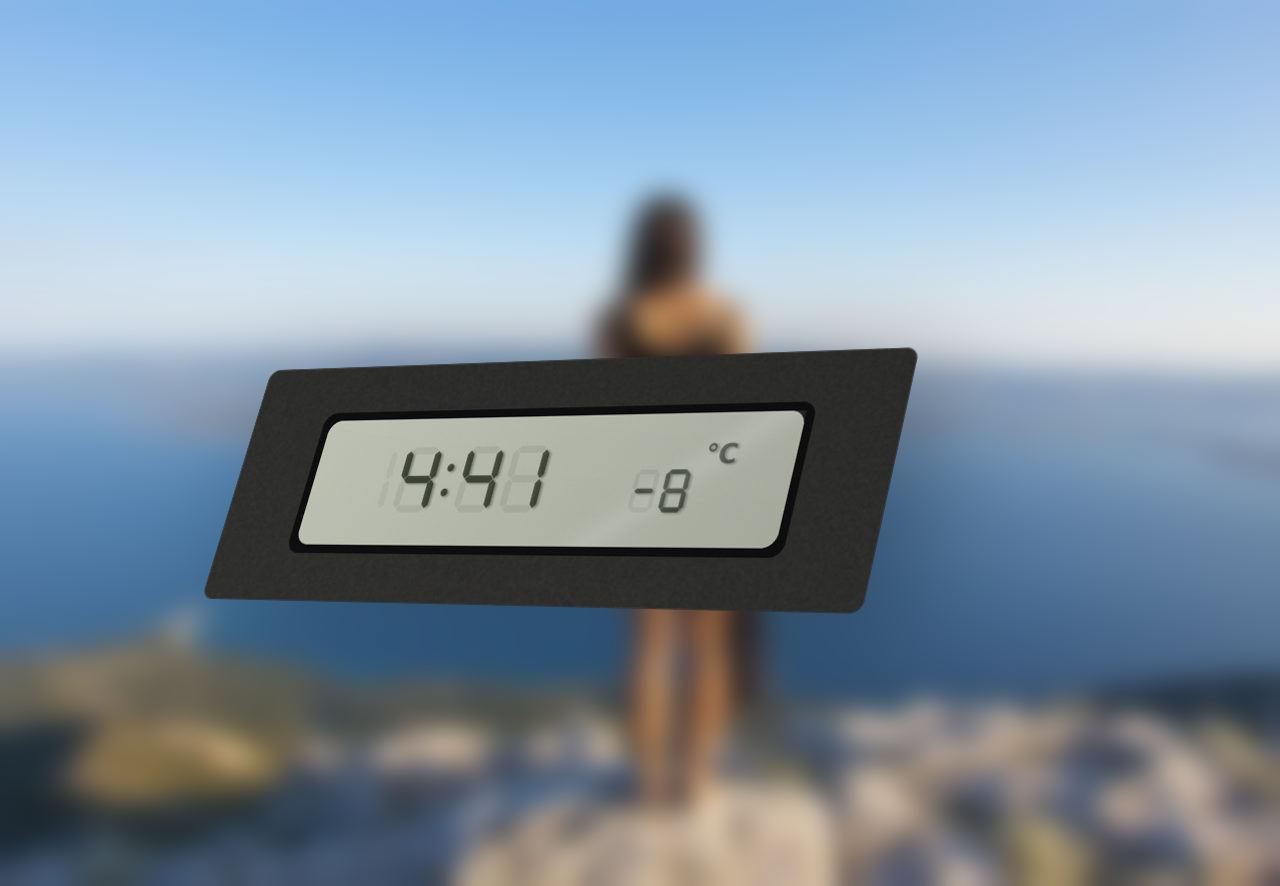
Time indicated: {"hour": 4, "minute": 41}
